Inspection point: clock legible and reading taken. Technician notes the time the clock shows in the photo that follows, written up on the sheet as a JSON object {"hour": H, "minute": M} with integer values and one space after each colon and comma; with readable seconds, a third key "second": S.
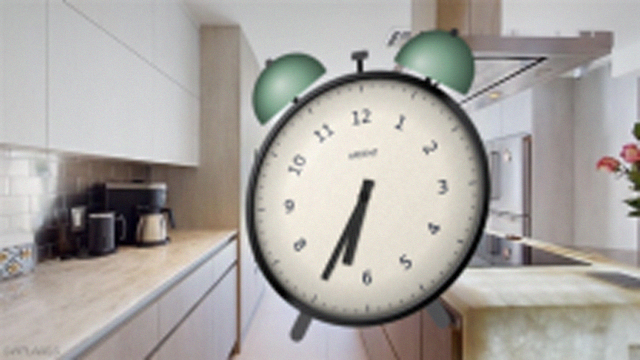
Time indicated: {"hour": 6, "minute": 35}
